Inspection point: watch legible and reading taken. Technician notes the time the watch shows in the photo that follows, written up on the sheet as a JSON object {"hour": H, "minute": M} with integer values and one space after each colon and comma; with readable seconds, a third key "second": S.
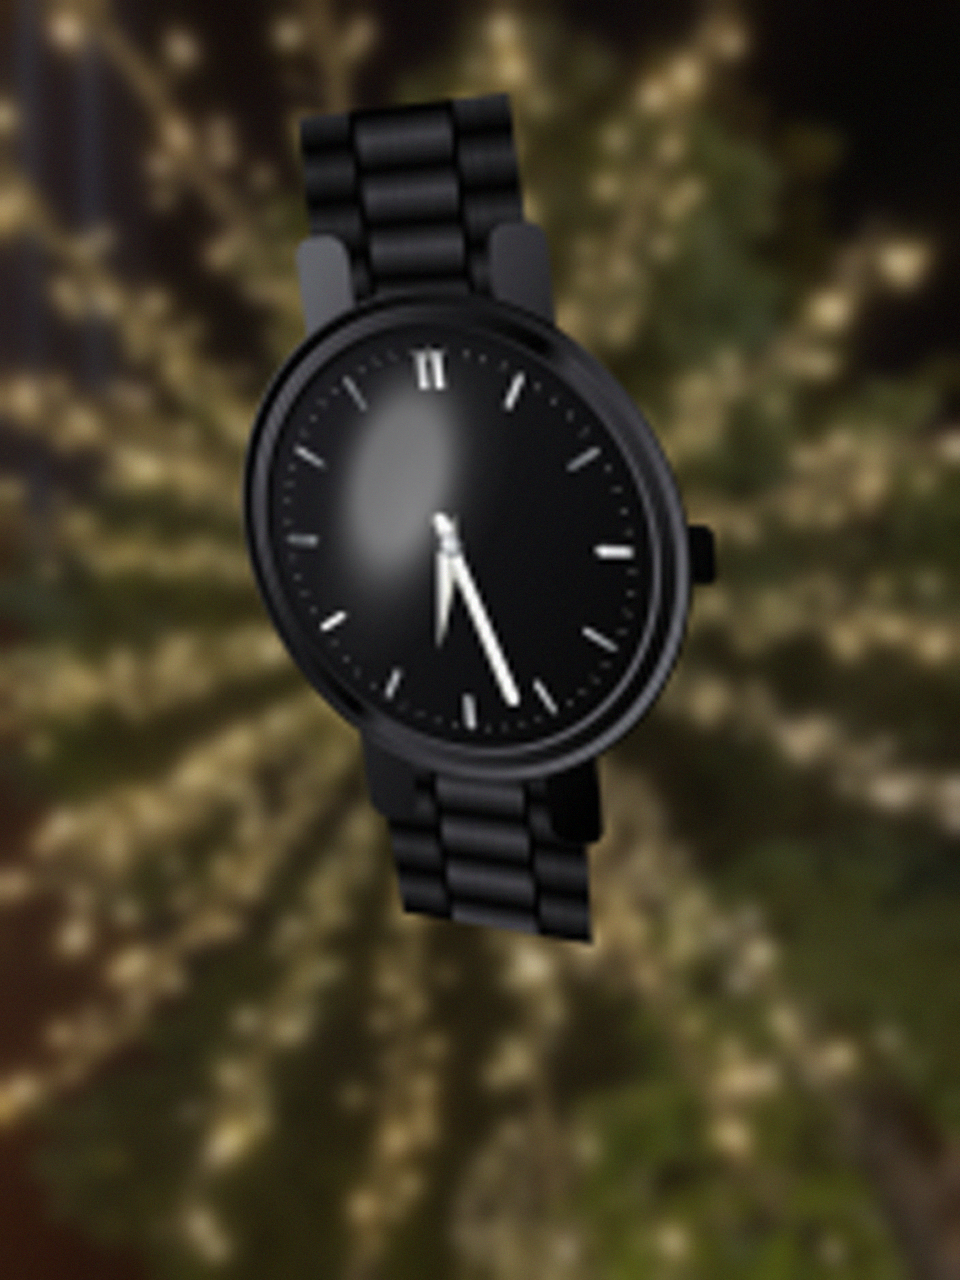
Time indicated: {"hour": 6, "minute": 27}
